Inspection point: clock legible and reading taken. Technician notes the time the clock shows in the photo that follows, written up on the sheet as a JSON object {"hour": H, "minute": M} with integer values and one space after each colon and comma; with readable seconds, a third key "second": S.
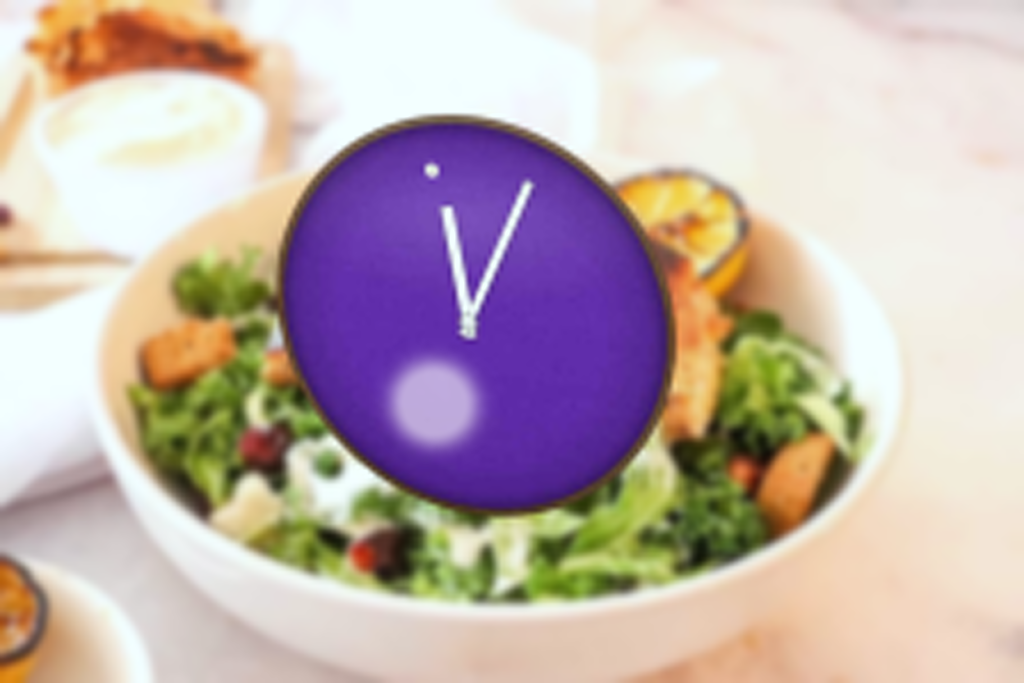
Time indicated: {"hour": 12, "minute": 6}
